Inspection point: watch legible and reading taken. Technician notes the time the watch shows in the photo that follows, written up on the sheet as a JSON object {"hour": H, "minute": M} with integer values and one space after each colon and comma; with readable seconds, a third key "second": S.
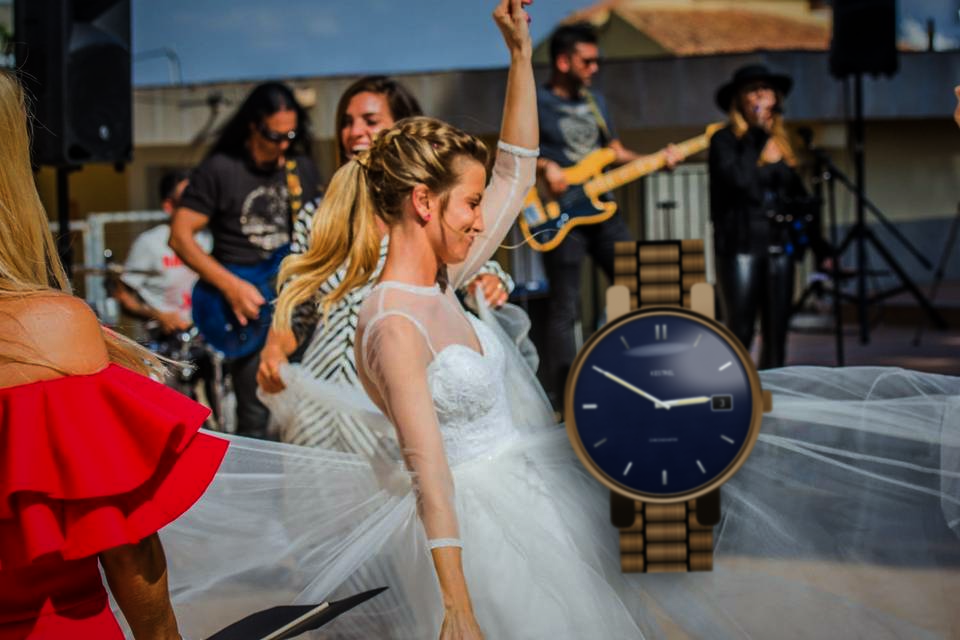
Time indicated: {"hour": 2, "minute": 50}
